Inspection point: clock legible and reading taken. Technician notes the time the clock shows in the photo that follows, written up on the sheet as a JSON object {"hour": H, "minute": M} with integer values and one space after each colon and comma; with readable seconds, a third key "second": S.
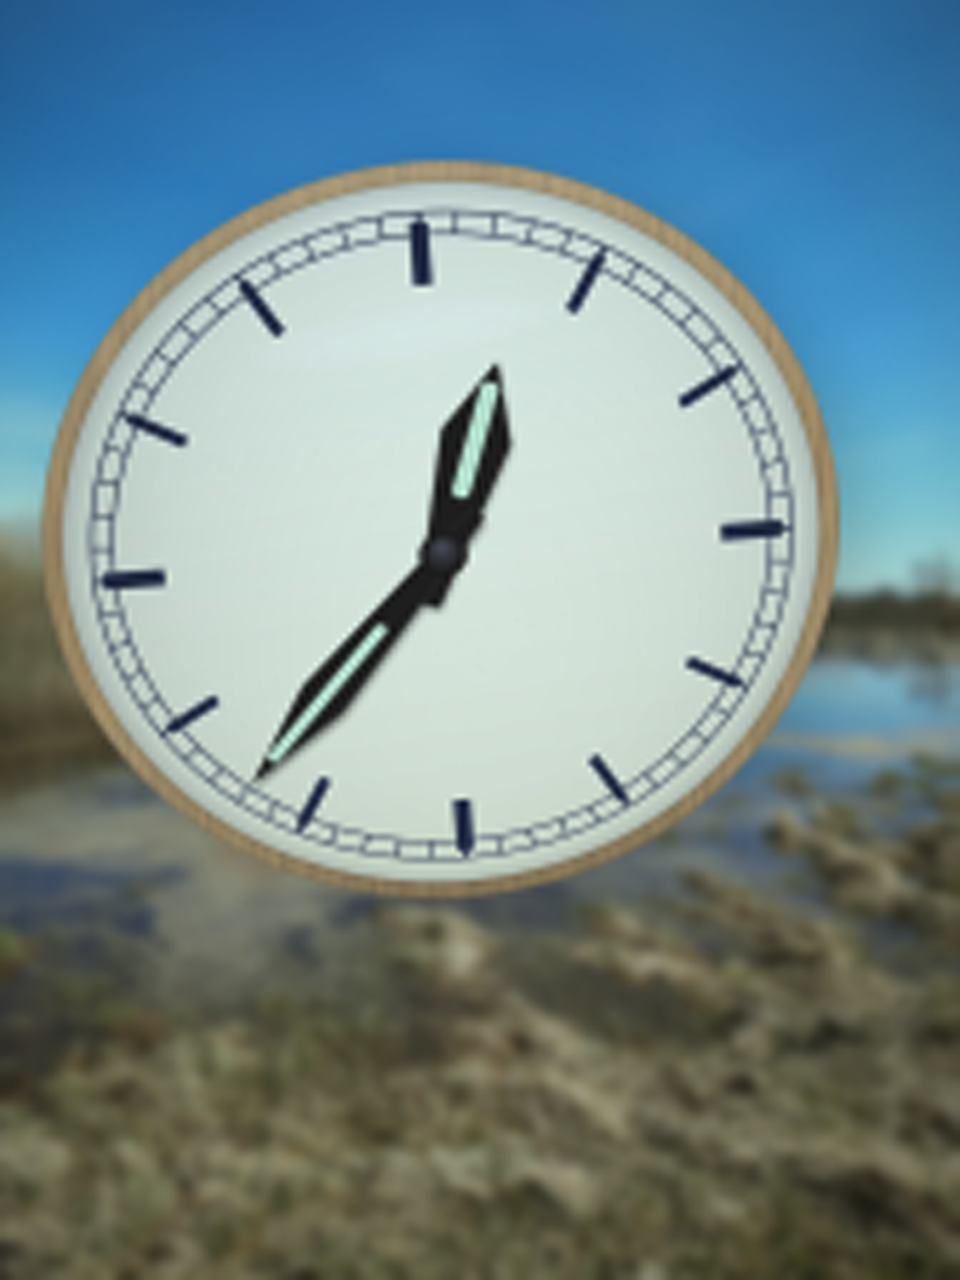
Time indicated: {"hour": 12, "minute": 37}
